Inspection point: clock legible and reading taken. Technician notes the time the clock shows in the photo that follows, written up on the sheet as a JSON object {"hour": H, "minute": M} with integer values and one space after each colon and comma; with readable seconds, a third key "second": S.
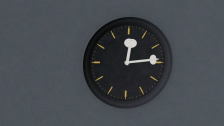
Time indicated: {"hour": 12, "minute": 14}
